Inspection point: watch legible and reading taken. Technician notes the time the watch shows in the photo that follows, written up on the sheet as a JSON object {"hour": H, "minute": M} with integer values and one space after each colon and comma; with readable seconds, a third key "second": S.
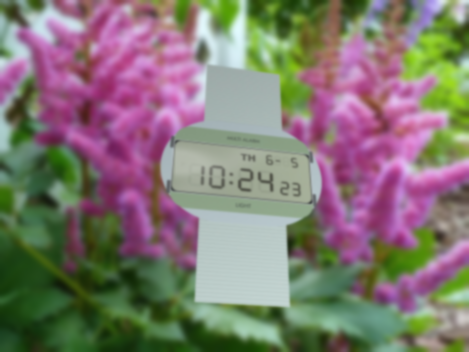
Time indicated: {"hour": 10, "minute": 24, "second": 23}
